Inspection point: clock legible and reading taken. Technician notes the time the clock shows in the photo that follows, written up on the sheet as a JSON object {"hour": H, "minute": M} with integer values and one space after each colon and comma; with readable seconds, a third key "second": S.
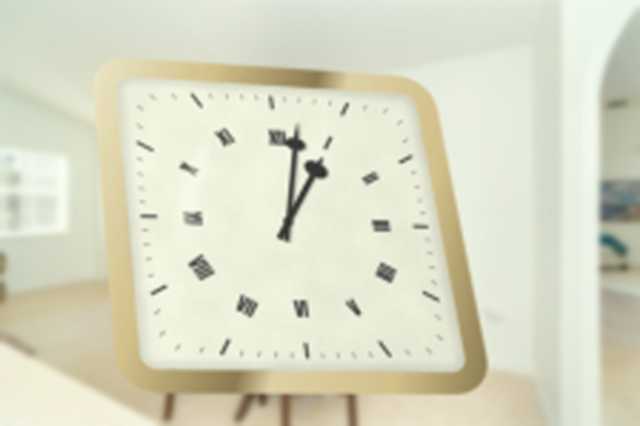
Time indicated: {"hour": 1, "minute": 2}
